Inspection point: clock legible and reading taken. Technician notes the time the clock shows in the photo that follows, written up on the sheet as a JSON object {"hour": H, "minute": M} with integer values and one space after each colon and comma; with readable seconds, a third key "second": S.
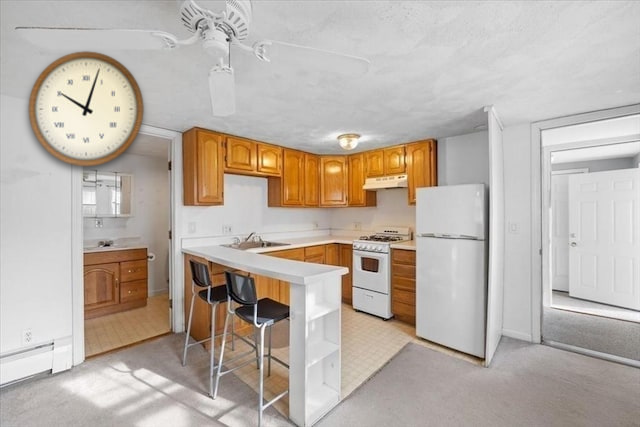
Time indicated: {"hour": 10, "minute": 3}
